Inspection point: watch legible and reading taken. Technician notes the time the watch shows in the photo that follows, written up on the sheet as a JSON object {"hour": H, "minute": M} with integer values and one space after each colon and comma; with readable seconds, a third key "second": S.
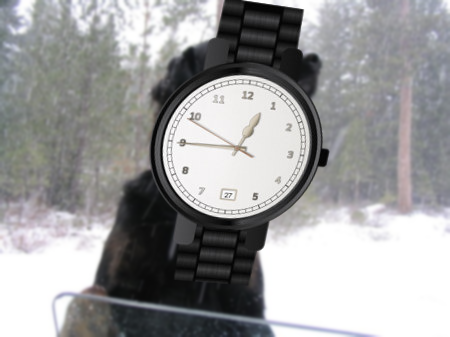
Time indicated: {"hour": 12, "minute": 44, "second": 49}
